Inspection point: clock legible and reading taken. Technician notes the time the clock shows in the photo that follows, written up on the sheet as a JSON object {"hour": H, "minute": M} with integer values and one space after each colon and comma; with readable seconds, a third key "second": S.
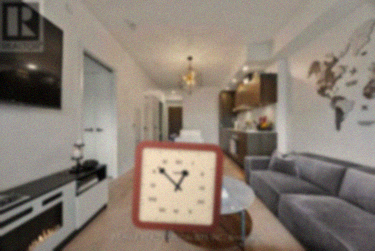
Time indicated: {"hour": 12, "minute": 52}
